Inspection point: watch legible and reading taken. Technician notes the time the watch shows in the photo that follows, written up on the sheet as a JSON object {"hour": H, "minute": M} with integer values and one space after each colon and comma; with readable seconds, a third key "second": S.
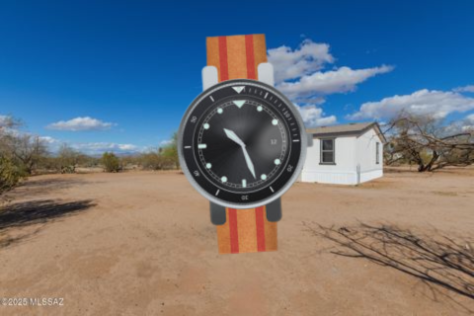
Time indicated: {"hour": 10, "minute": 27}
